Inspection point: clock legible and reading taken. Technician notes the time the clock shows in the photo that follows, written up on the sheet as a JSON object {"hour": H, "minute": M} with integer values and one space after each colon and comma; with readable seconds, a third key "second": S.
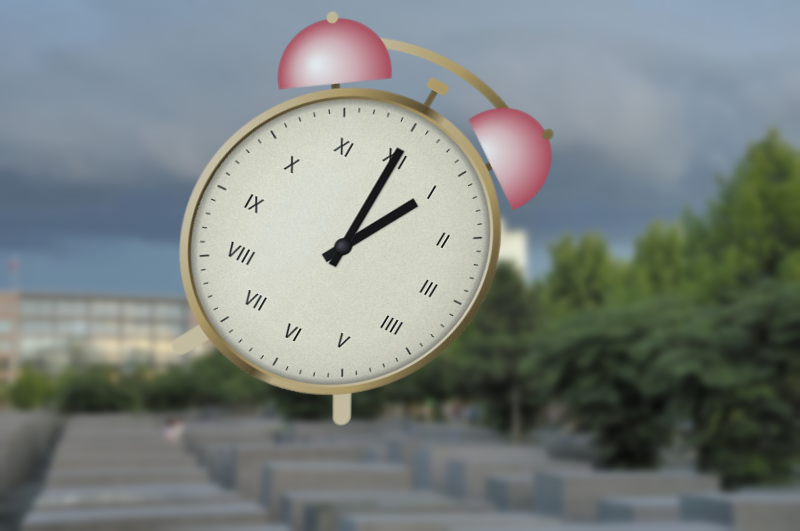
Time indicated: {"hour": 1, "minute": 0}
